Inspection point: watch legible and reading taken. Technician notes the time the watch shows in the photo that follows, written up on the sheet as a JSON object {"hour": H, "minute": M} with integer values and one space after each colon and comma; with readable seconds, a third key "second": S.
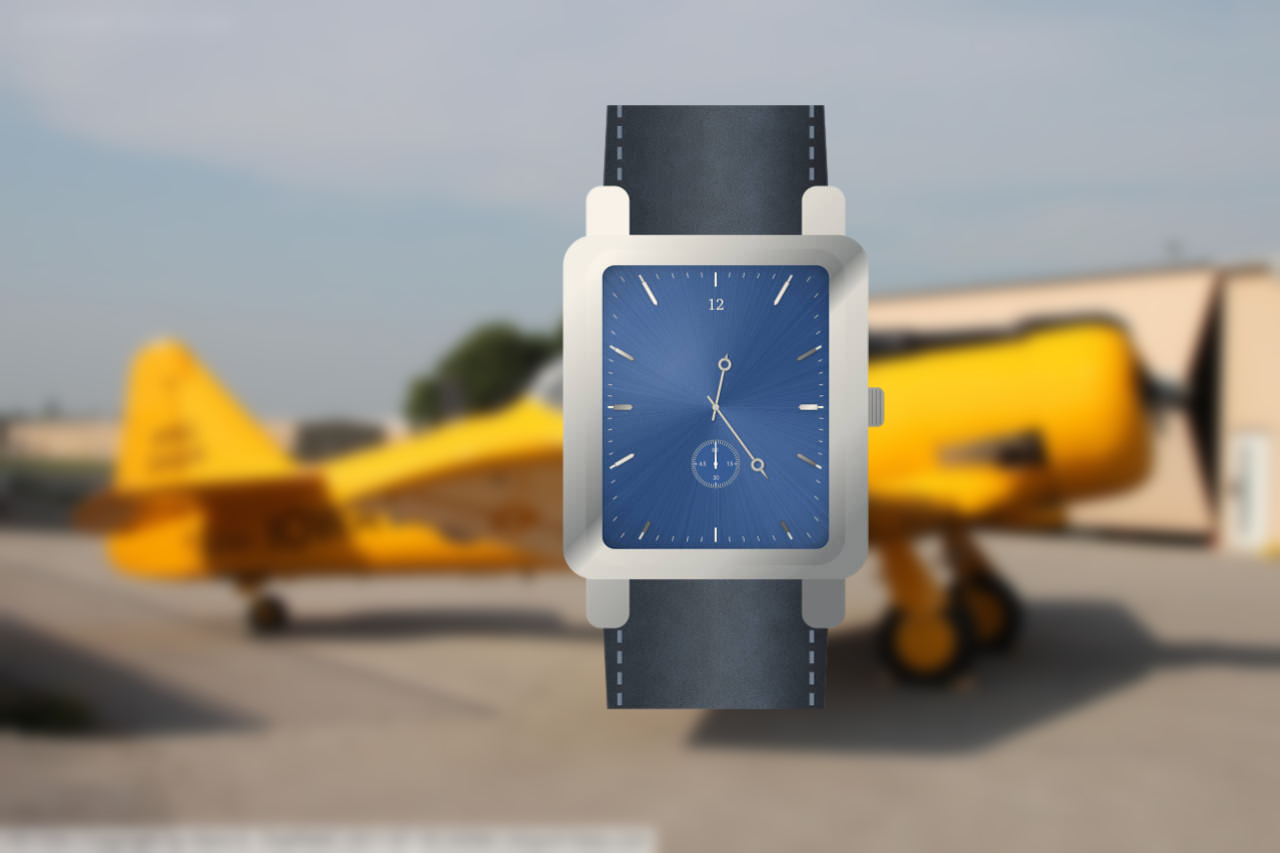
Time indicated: {"hour": 12, "minute": 24}
